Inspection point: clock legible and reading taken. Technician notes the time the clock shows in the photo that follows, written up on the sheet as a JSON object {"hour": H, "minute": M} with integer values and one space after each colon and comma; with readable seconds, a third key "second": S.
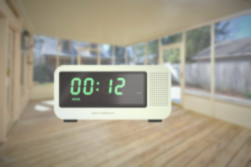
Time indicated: {"hour": 0, "minute": 12}
